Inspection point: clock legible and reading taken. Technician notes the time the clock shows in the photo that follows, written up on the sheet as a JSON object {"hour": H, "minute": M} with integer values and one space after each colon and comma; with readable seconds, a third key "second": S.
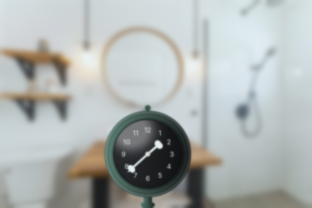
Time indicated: {"hour": 1, "minute": 38}
